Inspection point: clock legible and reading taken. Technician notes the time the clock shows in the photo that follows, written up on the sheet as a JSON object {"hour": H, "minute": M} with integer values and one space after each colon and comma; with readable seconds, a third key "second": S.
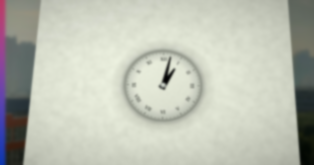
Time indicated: {"hour": 1, "minute": 2}
